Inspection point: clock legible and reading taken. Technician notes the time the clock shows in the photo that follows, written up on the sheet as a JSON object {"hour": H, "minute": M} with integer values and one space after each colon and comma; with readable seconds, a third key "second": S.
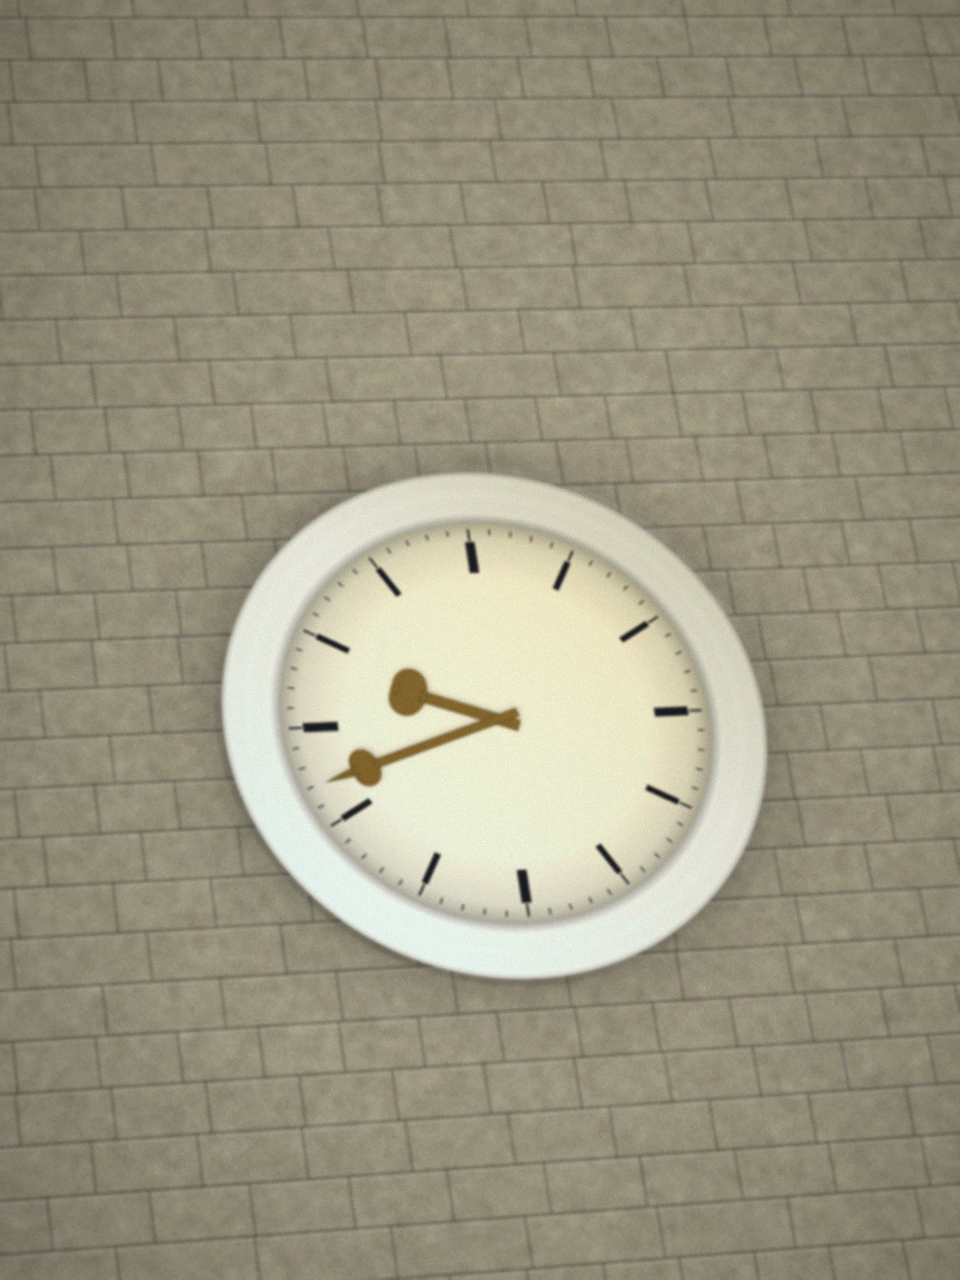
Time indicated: {"hour": 9, "minute": 42}
